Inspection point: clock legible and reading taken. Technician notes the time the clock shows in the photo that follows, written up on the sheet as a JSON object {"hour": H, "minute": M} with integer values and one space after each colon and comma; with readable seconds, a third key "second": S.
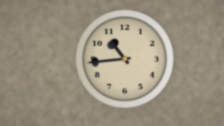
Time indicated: {"hour": 10, "minute": 44}
